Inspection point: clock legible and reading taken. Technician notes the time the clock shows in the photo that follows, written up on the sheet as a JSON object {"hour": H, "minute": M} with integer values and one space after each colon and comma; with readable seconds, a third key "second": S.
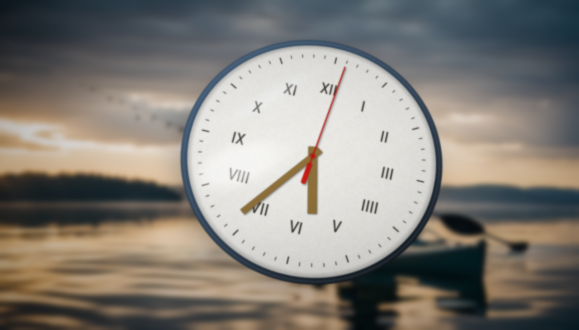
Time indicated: {"hour": 5, "minute": 36, "second": 1}
